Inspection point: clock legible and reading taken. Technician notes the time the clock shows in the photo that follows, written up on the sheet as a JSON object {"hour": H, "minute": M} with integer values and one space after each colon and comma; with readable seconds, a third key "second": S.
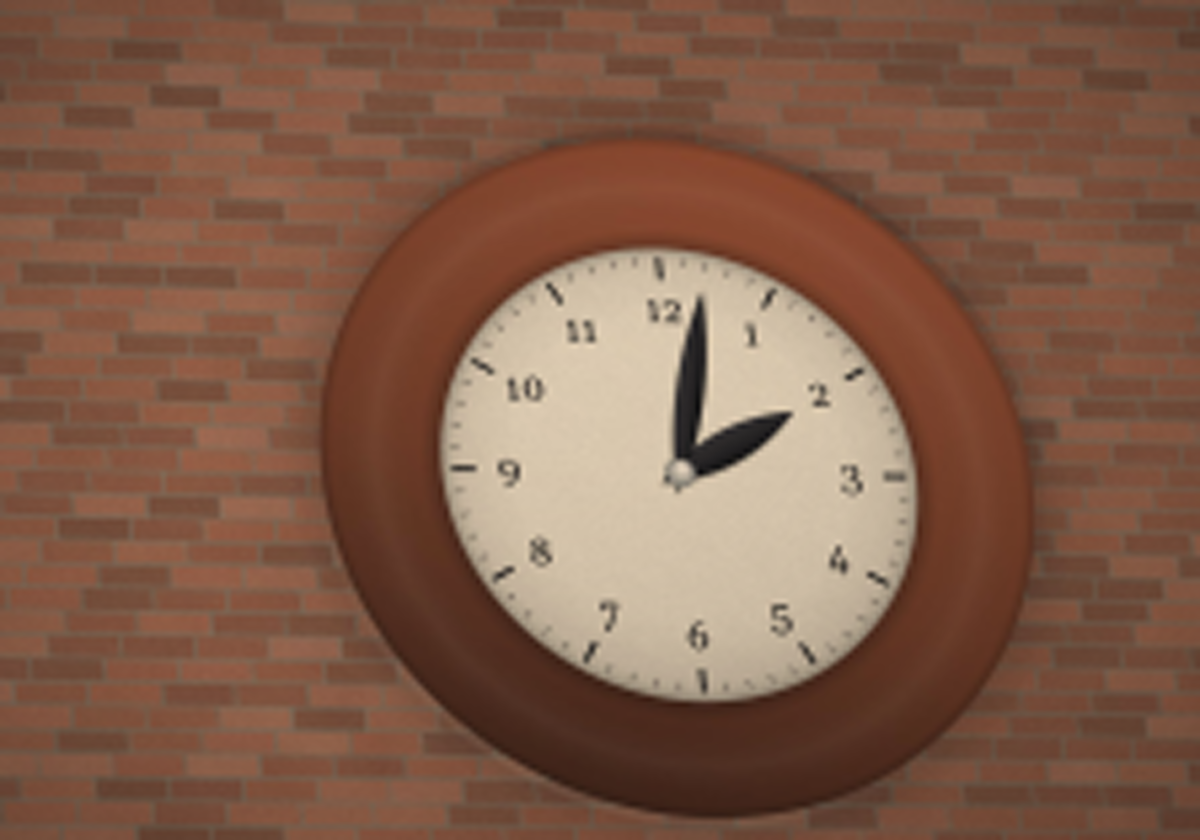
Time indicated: {"hour": 2, "minute": 2}
